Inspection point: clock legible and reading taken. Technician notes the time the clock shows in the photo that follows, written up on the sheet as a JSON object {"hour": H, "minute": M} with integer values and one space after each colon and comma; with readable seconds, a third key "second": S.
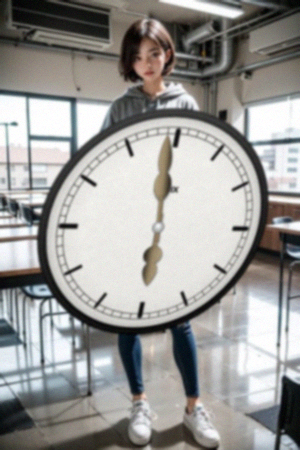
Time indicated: {"hour": 5, "minute": 59}
